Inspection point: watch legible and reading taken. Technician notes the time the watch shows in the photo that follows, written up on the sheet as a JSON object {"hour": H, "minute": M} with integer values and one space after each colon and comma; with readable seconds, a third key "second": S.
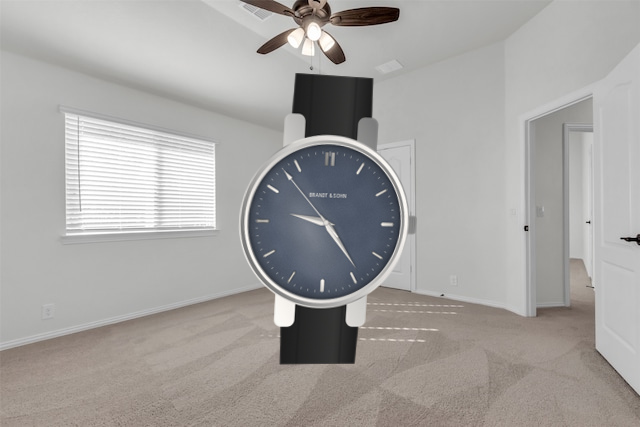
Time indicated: {"hour": 9, "minute": 23, "second": 53}
